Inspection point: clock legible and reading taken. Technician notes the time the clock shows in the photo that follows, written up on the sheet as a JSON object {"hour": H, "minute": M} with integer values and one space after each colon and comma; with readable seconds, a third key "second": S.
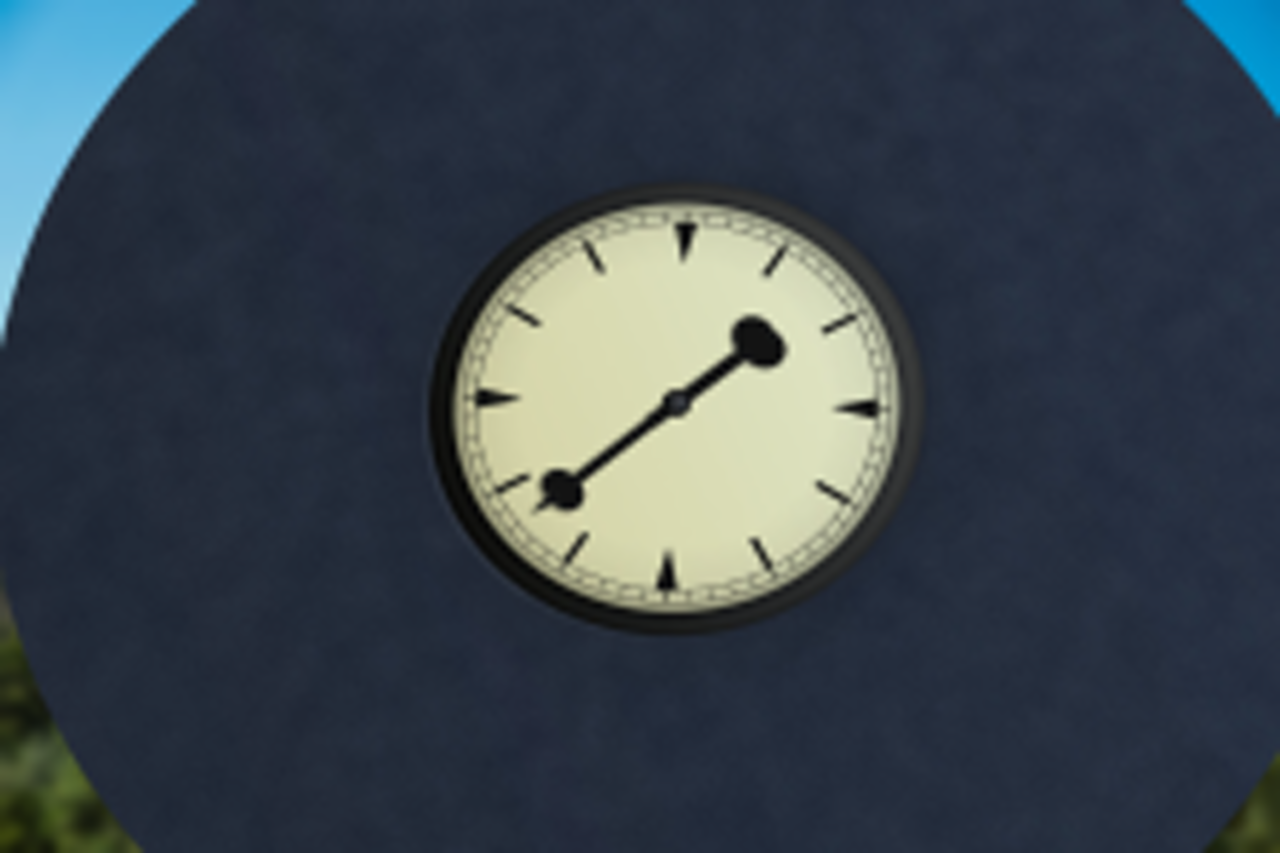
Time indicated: {"hour": 1, "minute": 38}
